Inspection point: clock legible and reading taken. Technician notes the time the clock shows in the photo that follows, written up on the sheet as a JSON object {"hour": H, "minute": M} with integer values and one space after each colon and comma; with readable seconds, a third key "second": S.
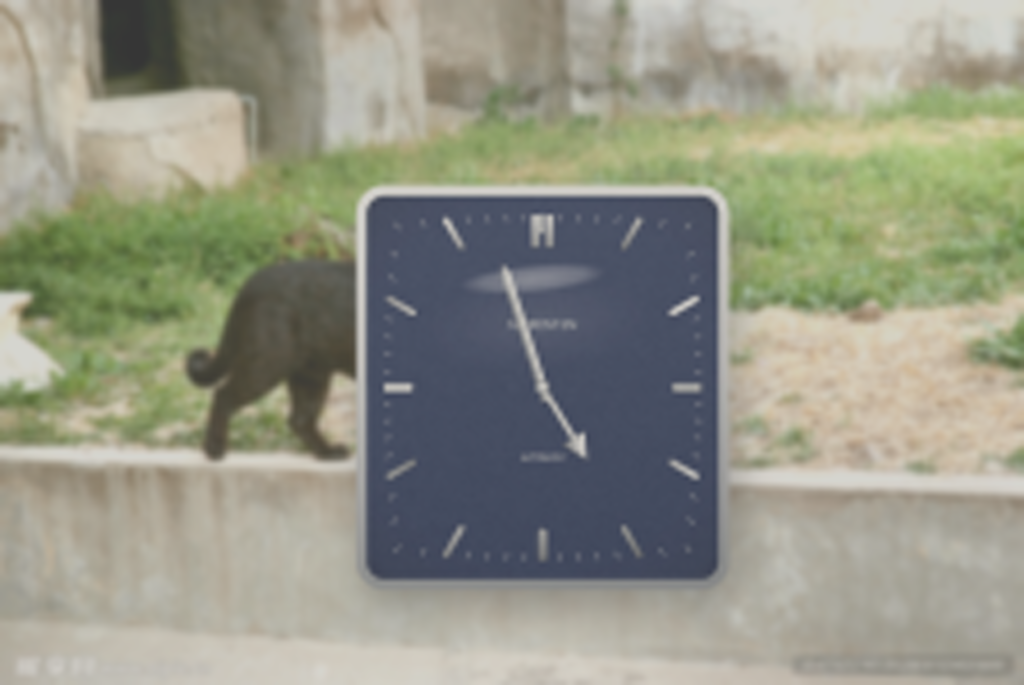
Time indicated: {"hour": 4, "minute": 57}
